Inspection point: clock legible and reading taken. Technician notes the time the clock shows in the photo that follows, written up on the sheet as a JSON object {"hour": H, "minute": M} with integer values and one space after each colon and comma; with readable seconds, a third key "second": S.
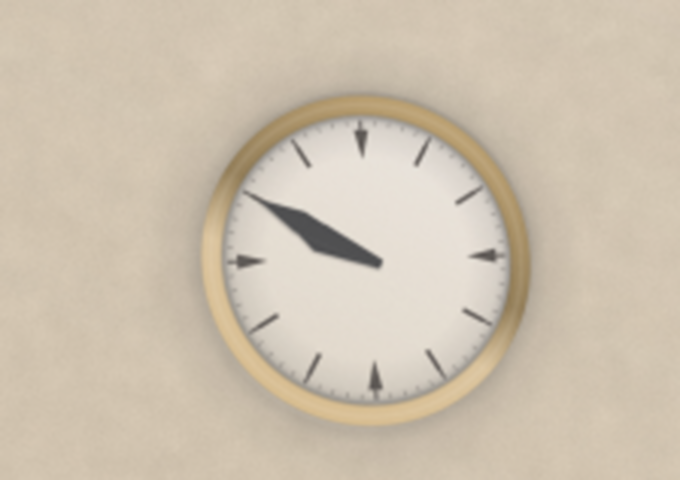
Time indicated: {"hour": 9, "minute": 50}
